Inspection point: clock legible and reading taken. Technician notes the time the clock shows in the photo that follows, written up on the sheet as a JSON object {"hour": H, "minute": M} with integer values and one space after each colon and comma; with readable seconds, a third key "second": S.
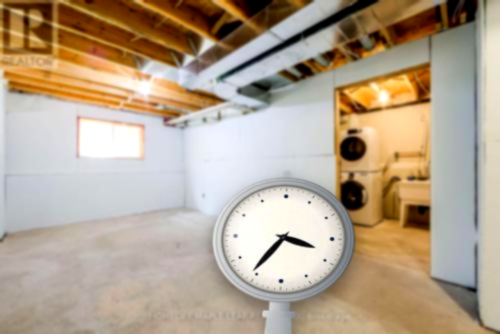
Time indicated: {"hour": 3, "minute": 36}
